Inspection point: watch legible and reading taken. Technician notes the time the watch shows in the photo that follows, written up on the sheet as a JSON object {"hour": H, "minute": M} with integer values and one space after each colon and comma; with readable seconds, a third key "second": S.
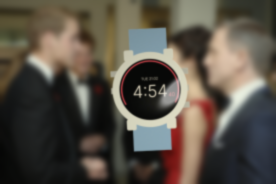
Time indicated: {"hour": 4, "minute": 54}
